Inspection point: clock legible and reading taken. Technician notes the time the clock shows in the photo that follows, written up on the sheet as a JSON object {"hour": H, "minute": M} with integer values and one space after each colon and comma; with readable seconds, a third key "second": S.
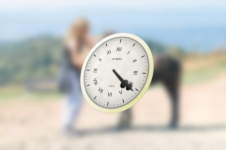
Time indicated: {"hour": 4, "minute": 21}
